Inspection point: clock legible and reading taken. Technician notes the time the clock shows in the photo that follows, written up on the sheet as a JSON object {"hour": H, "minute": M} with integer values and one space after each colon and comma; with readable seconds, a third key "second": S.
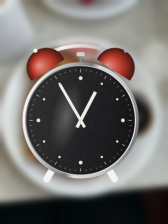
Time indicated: {"hour": 12, "minute": 55}
